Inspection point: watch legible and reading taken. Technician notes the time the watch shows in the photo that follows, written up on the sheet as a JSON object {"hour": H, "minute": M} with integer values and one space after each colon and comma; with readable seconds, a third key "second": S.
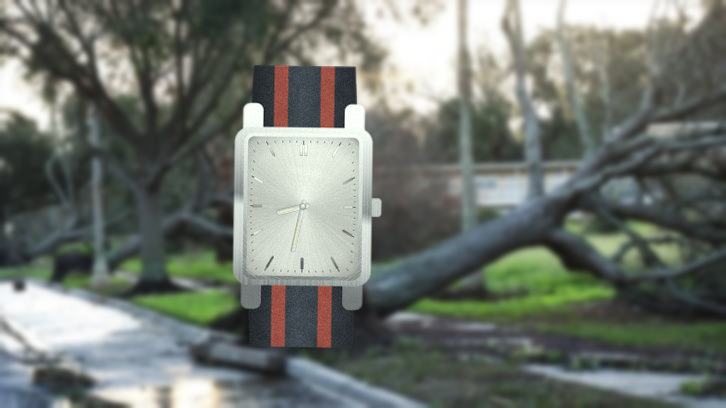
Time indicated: {"hour": 8, "minute": 32}
